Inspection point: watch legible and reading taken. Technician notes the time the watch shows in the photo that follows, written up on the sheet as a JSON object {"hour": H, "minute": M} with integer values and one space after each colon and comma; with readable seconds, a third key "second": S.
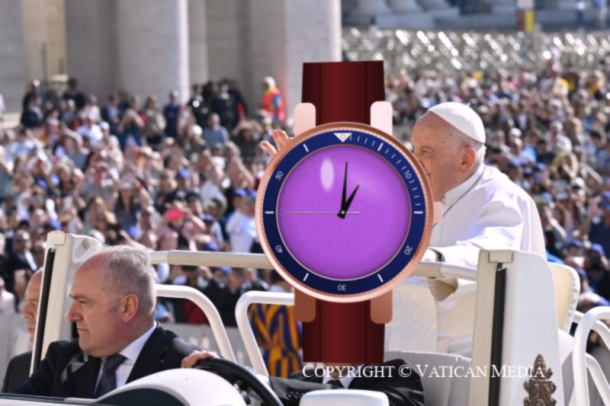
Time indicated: {"hour": 1, "minute": 0, "second": 45}
